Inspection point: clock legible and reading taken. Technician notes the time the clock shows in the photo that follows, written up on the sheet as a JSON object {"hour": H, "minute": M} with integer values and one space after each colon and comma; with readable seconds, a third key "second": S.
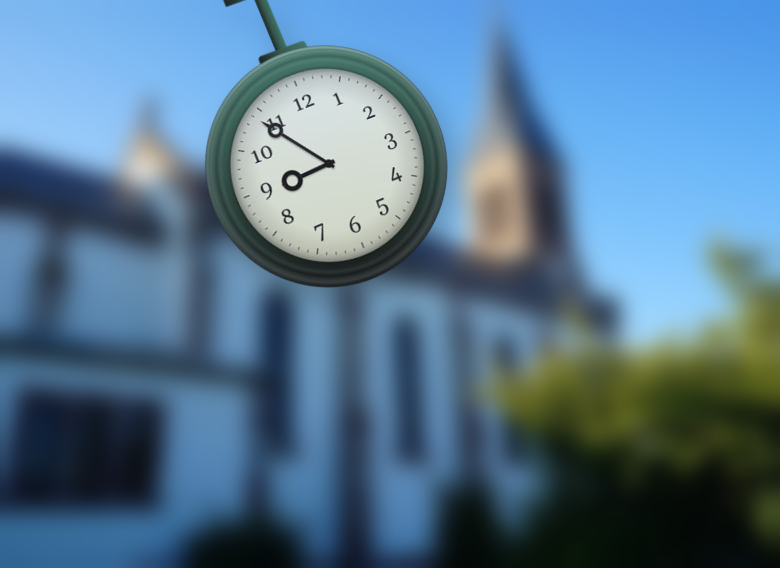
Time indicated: {"hour": 8, "minute": 54}
